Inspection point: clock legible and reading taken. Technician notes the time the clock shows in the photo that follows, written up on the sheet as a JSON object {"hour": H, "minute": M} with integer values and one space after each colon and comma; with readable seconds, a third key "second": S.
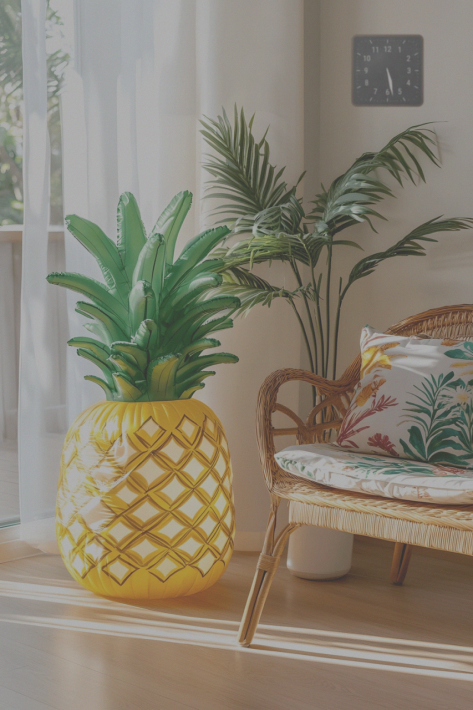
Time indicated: {"hour": 5, "minute": 28}
